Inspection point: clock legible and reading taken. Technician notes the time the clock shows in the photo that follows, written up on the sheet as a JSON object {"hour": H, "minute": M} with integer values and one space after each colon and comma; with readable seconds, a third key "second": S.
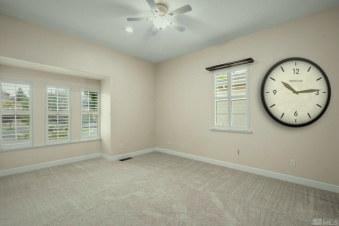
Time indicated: {"hour": 10, "minute": 14}
